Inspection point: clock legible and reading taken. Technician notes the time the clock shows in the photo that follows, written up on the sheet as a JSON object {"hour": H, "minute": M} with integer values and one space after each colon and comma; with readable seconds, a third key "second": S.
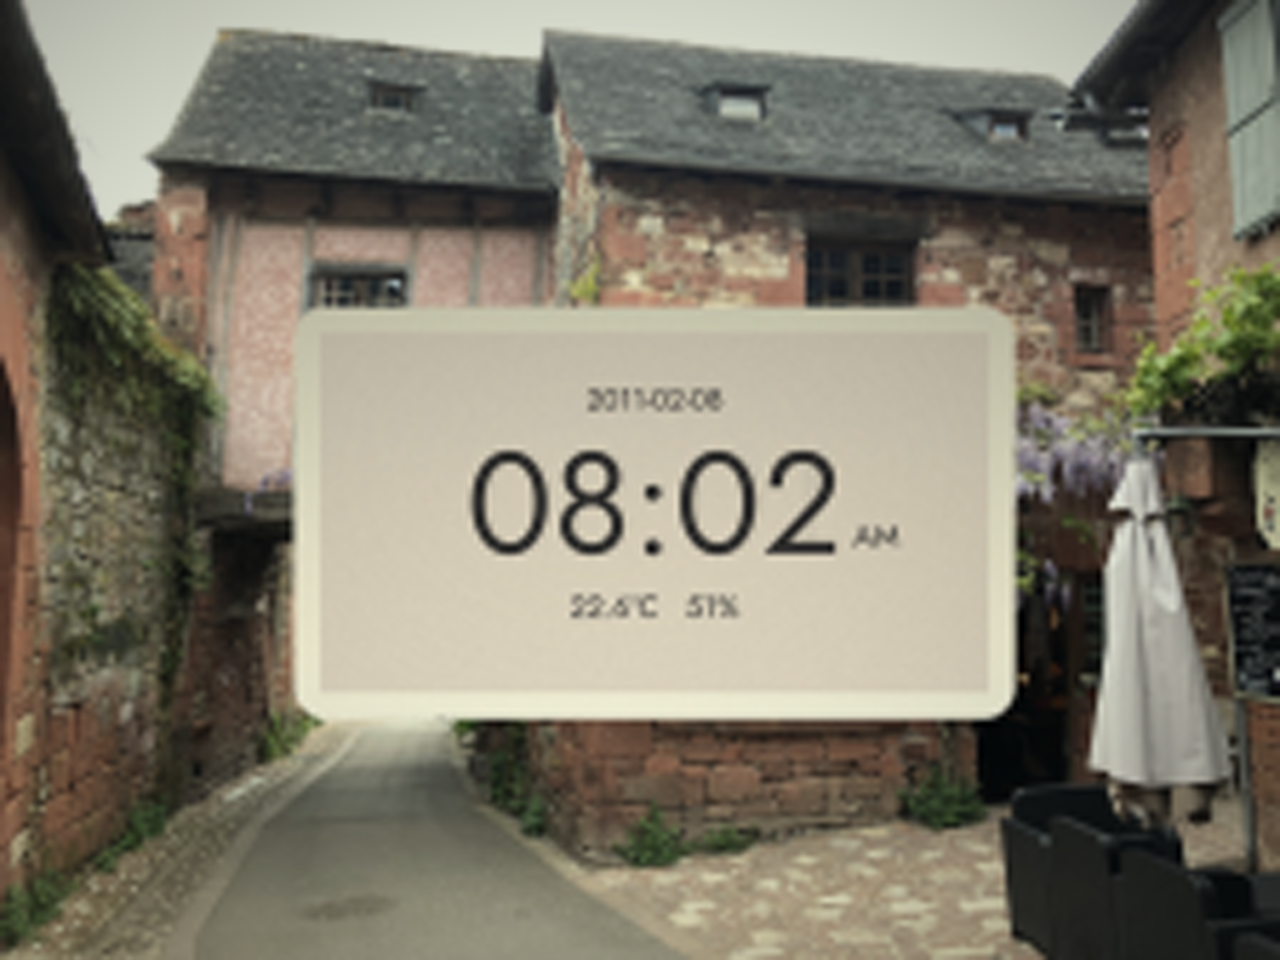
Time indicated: {"hour": 8, "minute": 2}
